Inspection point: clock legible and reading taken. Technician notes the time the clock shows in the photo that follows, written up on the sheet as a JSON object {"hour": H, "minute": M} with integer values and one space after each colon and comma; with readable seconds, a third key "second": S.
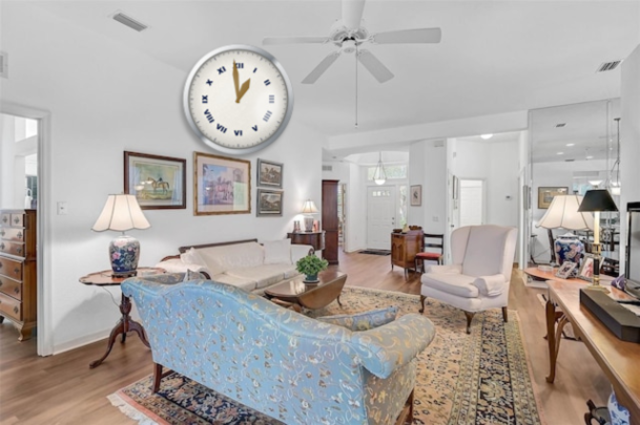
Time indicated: {"hour": 12, "minute": 59}
